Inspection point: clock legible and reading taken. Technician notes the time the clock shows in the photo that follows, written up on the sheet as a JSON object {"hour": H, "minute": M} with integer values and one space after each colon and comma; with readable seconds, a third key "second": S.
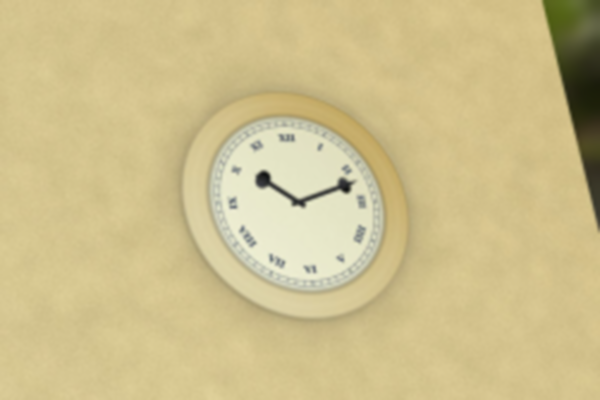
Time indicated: {"hour": 10, "minute": 12}
